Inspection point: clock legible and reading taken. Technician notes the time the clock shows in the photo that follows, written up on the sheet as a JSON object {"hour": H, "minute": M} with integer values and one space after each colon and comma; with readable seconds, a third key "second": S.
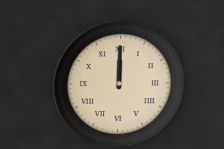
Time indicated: {"hour": 12, "minute": 0}
